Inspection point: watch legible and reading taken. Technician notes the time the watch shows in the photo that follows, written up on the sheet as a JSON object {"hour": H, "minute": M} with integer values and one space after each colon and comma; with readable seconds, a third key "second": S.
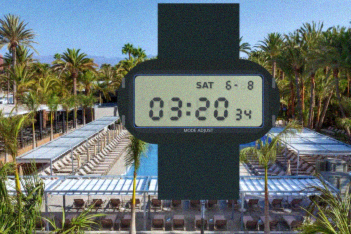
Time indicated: {"hour": 3, "minute": 20, "second": 34}
